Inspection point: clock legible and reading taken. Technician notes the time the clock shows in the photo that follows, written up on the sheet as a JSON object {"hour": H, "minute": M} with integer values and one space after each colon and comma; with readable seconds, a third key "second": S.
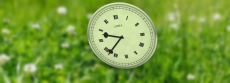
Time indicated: {"hour": 9, "minute": 38}
